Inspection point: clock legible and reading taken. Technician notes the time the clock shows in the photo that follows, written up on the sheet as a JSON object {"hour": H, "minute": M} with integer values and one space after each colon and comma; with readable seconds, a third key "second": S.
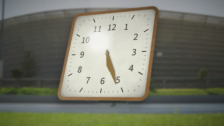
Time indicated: {"hour": 5, "minute": 26}
